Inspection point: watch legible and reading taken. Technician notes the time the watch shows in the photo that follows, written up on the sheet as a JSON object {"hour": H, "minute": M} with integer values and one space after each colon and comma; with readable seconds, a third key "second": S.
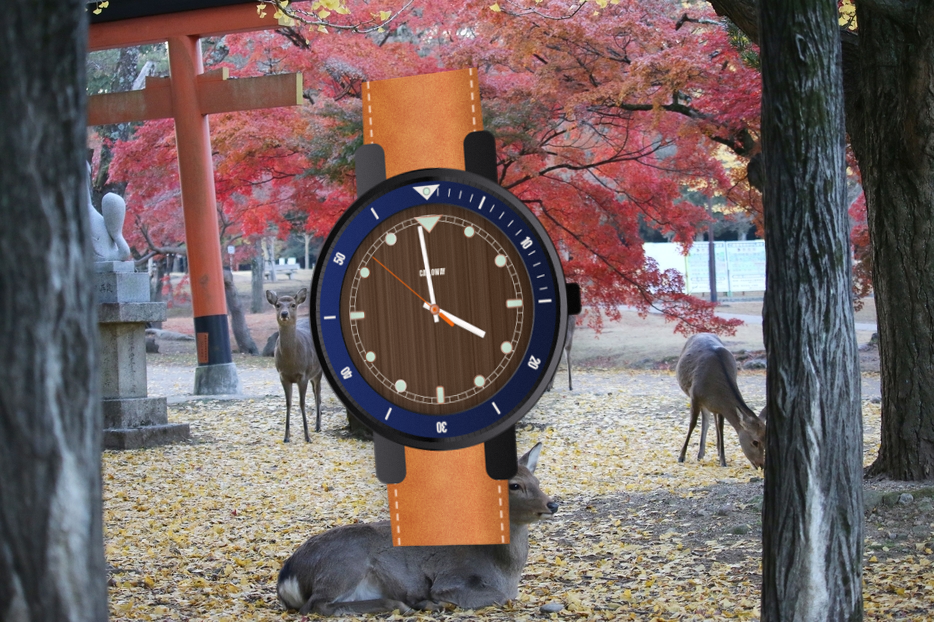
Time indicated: {"hour": 3, "minute": 58, "second": 52}
